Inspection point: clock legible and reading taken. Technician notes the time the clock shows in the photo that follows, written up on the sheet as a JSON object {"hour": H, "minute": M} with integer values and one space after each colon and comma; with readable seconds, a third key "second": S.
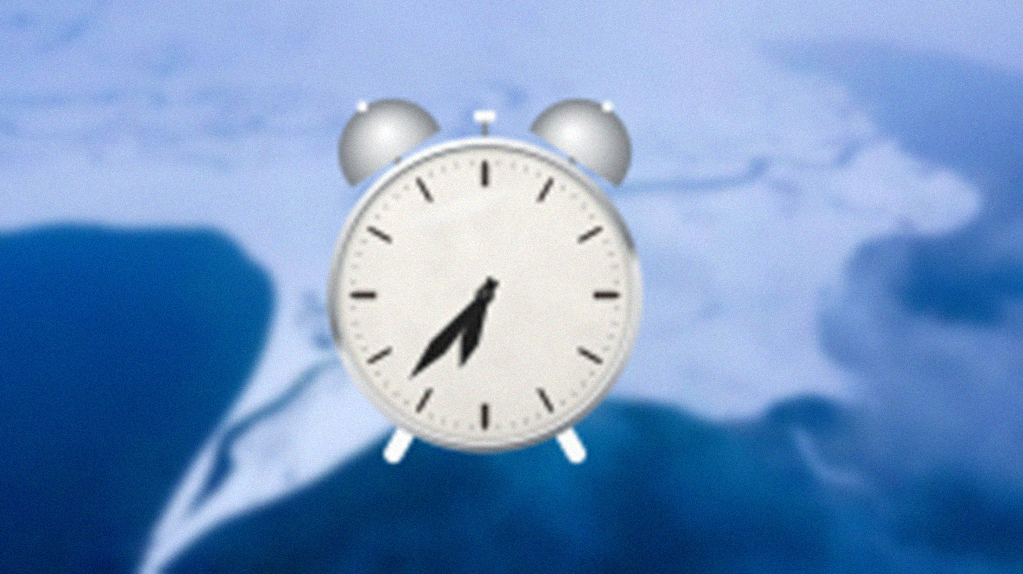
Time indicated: {"hour": 6, "minute": 37}
